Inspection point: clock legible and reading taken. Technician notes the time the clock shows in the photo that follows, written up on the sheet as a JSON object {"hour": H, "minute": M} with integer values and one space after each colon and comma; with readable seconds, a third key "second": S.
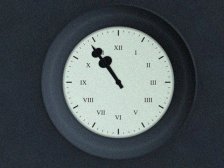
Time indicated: {"hour": 10, "minute": 54}
